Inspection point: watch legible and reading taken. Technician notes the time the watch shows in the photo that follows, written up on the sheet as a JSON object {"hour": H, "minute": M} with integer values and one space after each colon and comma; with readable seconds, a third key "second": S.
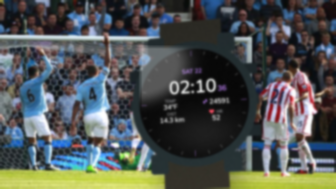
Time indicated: {"hour": 2, "minute": 10}
